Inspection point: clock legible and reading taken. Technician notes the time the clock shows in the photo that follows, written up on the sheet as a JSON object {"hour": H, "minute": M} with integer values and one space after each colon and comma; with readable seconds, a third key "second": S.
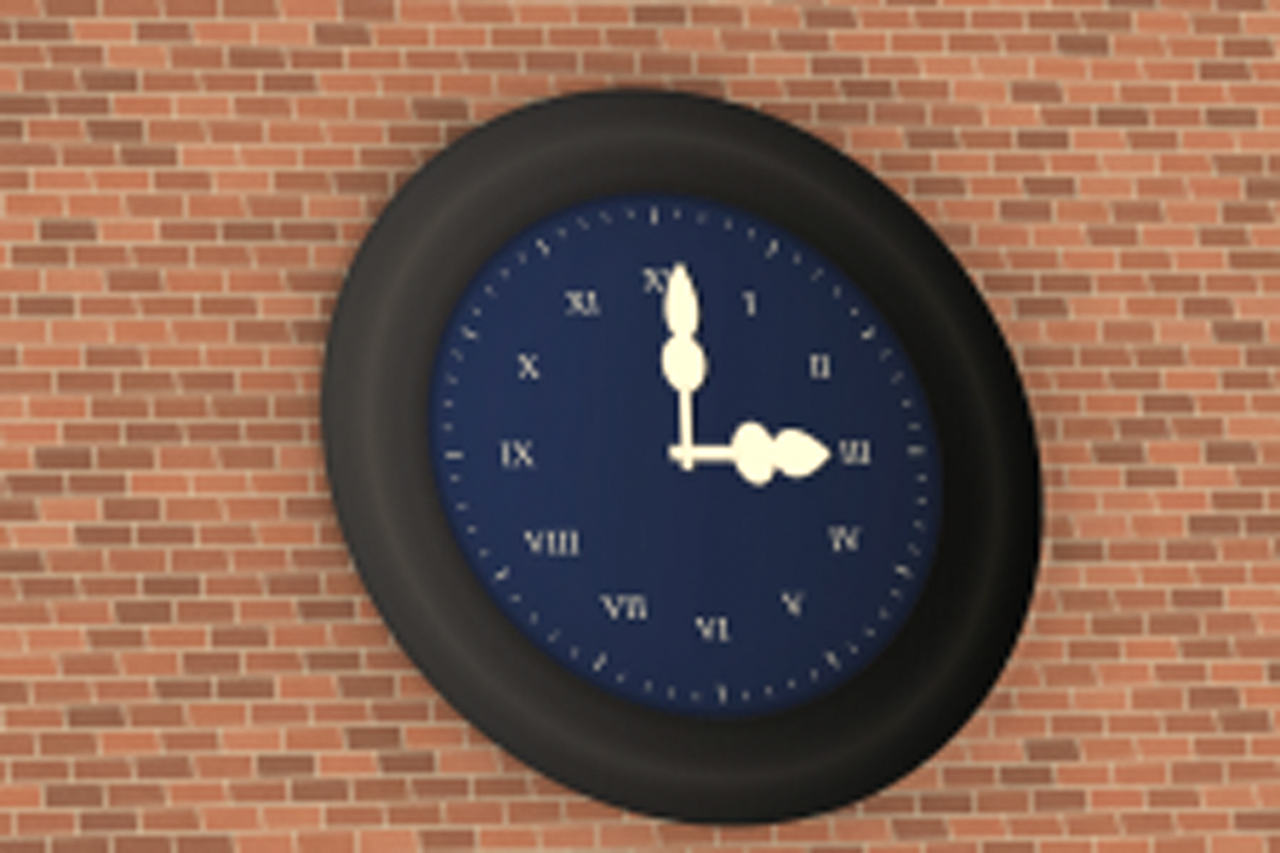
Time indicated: {"hour": 3, "minute": 1}
